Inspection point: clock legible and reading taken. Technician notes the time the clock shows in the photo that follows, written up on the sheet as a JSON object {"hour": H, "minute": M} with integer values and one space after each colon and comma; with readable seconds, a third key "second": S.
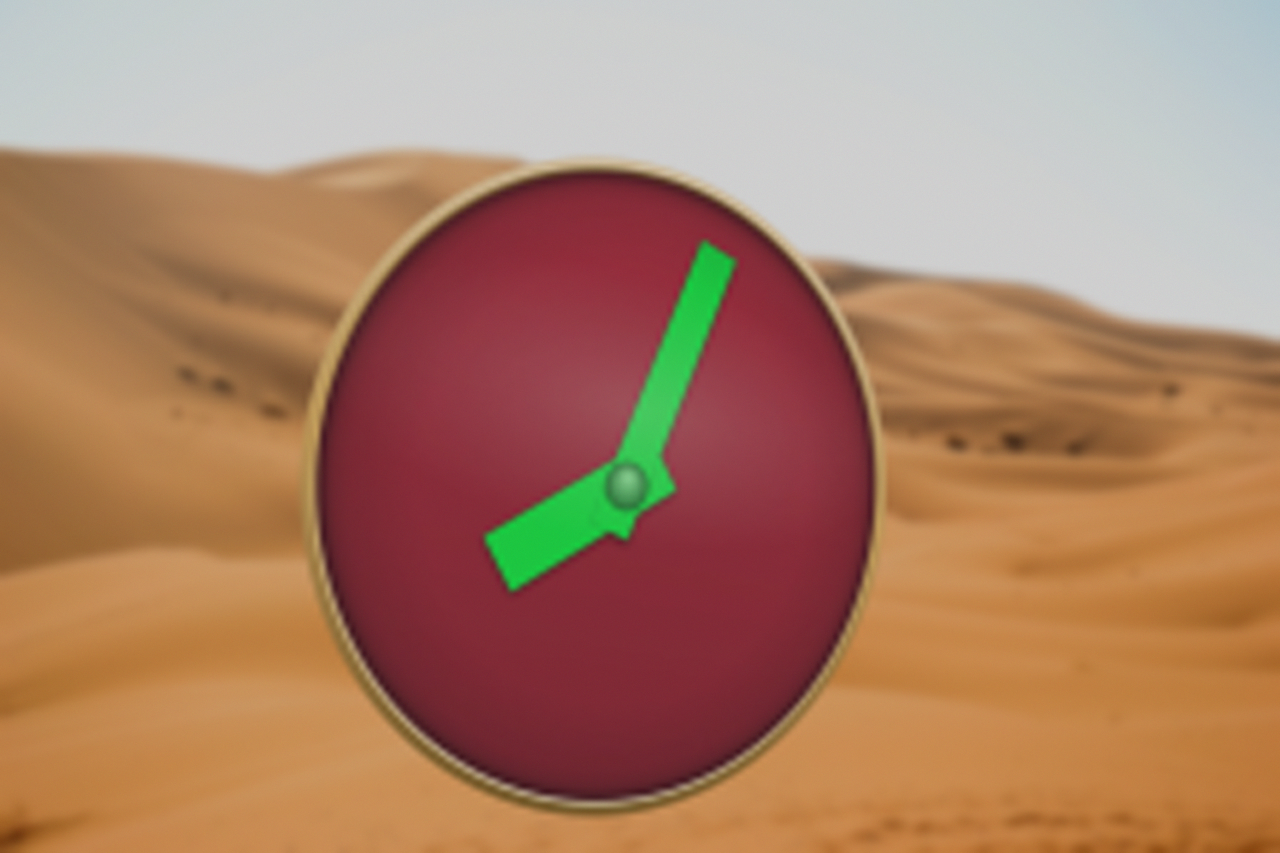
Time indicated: {"hour": 8, "minute": 4}
